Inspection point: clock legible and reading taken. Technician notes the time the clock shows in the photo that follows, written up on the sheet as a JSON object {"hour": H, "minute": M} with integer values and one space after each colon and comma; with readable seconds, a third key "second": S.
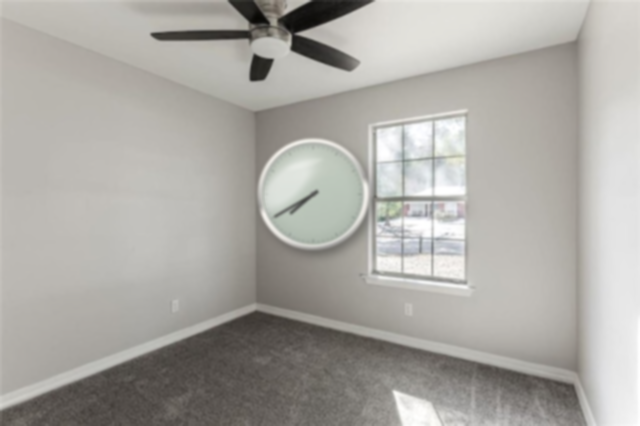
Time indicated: {"hour": 7, "minute": 40}
